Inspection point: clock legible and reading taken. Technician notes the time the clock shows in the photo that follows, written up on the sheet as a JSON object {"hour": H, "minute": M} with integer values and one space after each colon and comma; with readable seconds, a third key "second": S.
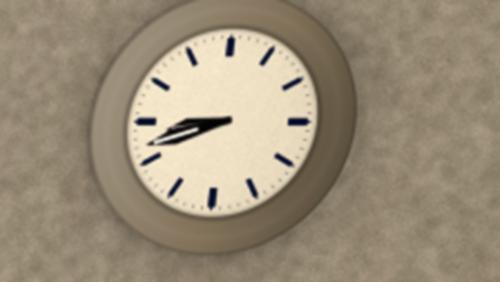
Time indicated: {"hour": 8, "minute": 42}
